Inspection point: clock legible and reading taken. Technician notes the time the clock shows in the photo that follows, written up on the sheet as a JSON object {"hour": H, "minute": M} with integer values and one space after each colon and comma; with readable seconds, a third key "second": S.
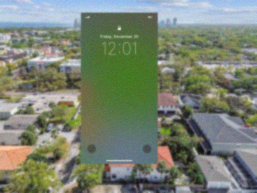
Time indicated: {"hour": 12, "minute": 1}
